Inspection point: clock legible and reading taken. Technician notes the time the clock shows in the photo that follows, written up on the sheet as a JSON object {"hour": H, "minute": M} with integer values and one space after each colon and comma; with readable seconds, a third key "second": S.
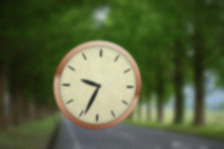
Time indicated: {"hour": 9, "minute": 34}
